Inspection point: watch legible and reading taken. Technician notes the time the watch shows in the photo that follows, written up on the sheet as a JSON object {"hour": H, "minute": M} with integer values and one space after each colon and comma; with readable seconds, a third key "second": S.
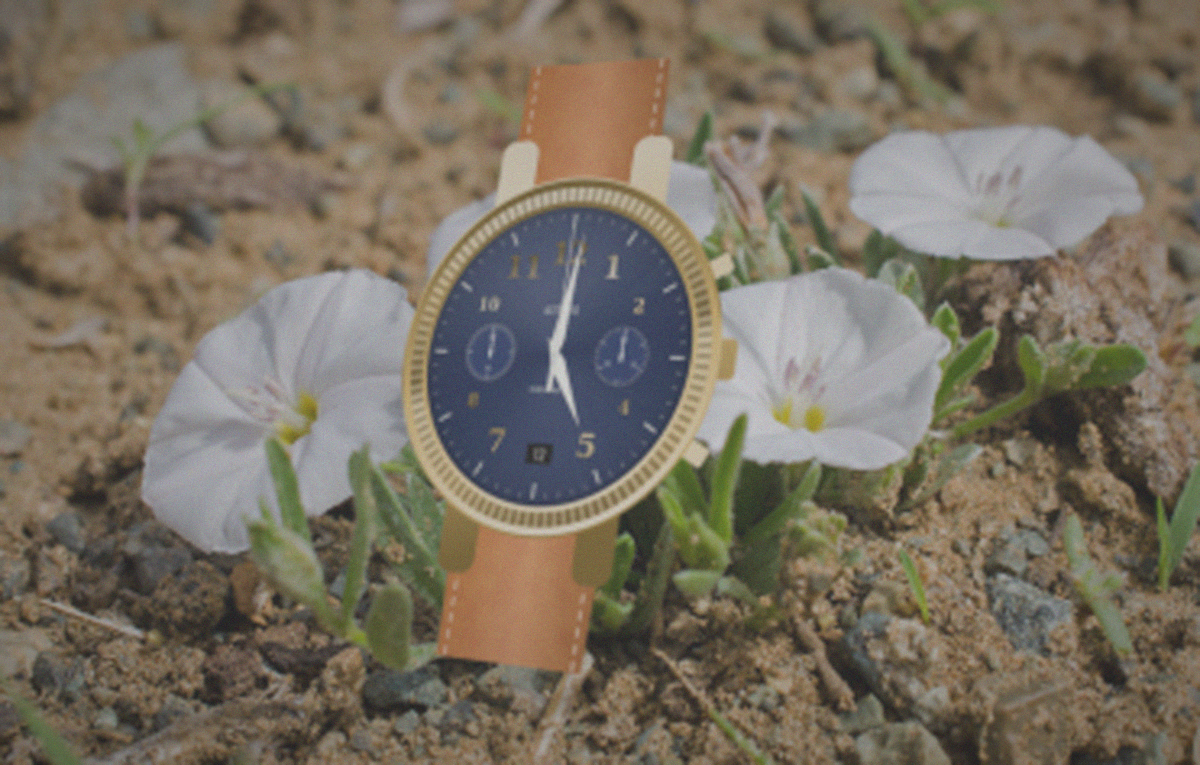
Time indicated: {"hour": 5, "minute": 1}
